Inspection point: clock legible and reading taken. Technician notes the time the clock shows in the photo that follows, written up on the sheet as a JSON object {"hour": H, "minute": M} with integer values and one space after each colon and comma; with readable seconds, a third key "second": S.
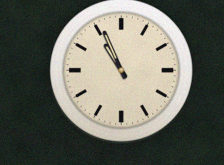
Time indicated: {"hour": 10, "minute": 56}
